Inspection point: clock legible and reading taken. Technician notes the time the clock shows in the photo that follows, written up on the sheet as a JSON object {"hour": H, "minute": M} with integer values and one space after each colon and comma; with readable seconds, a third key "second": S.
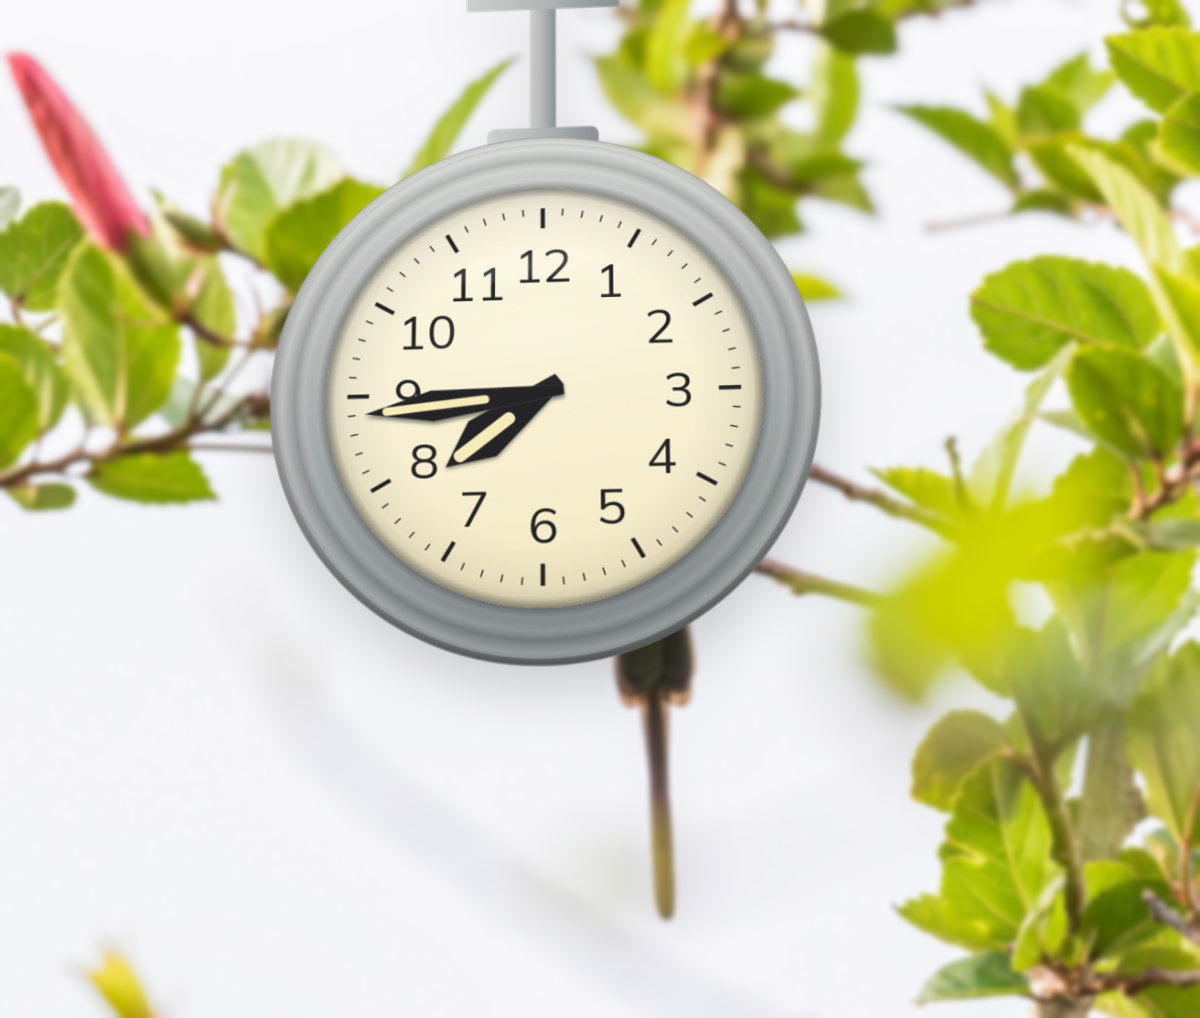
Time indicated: {"hour": 7, "minute": 44}
